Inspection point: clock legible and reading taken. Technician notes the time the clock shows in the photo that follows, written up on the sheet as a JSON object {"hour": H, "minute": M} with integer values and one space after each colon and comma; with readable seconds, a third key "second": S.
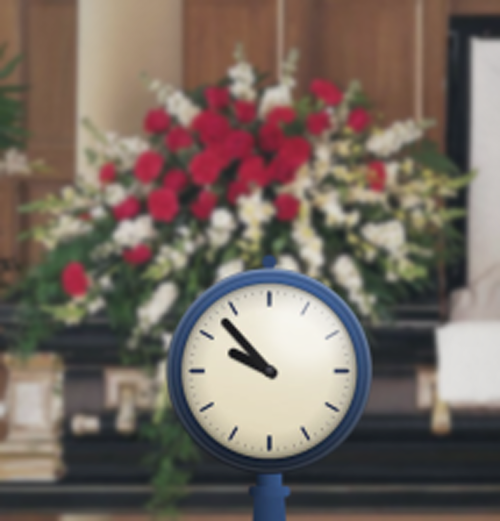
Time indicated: {"hour": 9, "minute": 53}
